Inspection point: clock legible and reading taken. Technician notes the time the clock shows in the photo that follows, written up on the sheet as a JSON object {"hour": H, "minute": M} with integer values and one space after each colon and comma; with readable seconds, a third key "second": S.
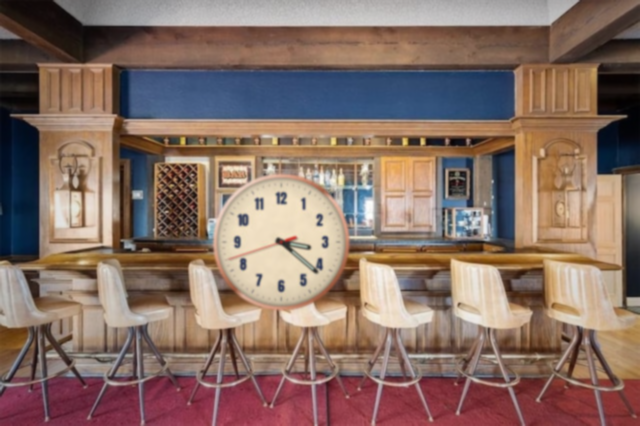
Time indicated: {"hour": 3, "minute": 21, "second": 42}
